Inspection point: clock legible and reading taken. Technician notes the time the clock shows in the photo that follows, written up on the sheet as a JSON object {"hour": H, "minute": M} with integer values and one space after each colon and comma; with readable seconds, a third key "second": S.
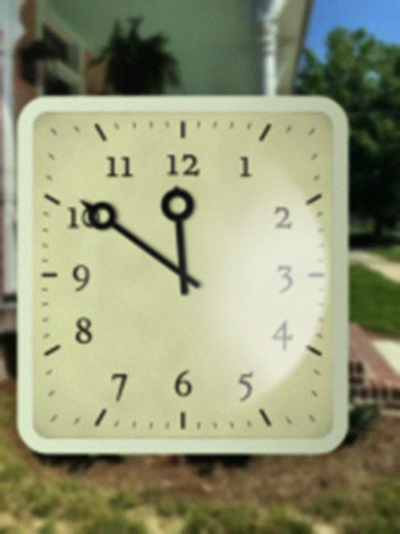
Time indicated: {"hour": 11, "minute": 51}
